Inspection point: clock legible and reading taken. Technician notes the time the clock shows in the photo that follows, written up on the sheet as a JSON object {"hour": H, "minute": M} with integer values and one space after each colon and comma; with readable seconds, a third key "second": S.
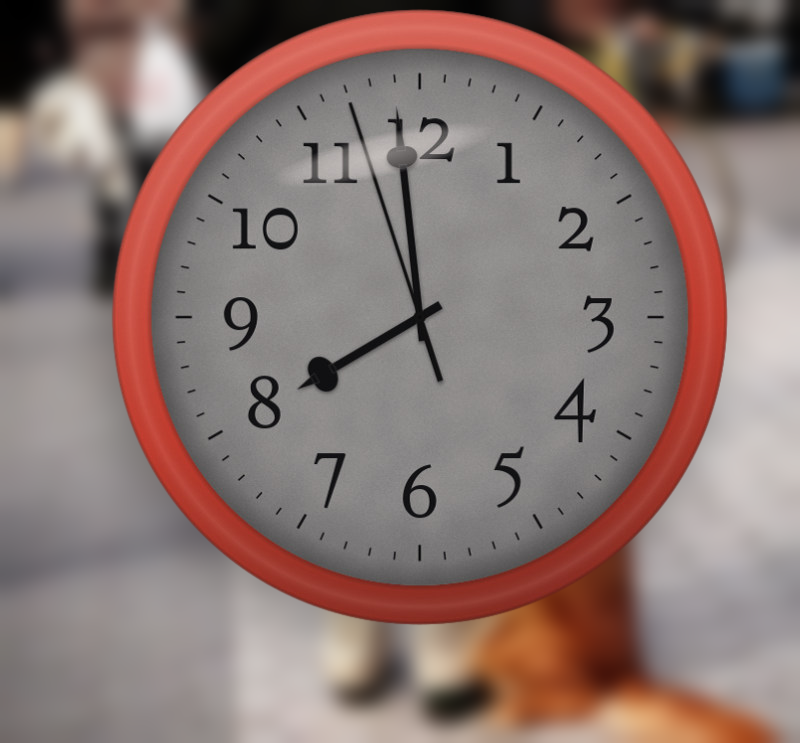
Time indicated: {"hour": 7, "minute": 58, "second": 57}
